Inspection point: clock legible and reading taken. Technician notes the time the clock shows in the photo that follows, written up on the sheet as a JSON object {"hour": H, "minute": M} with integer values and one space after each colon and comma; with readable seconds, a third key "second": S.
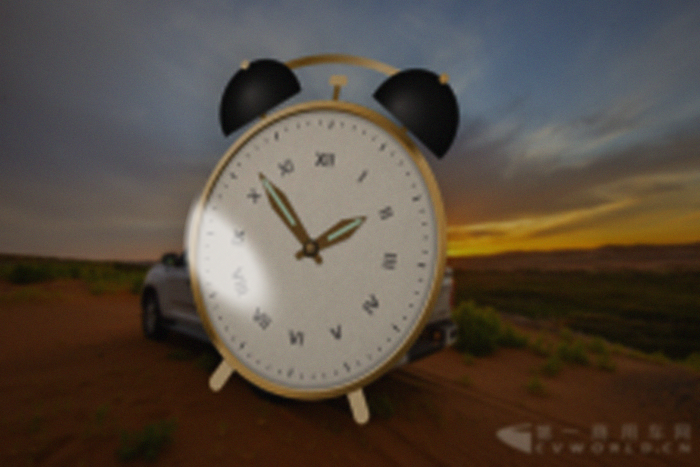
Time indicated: {"hour": 1, "minute": 52}
